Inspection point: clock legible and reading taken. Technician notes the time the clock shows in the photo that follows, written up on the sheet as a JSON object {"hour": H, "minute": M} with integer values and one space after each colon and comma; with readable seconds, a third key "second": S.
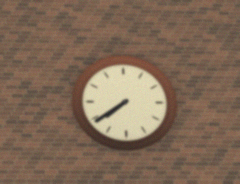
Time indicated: {"hour": 7, "minute": 39}
